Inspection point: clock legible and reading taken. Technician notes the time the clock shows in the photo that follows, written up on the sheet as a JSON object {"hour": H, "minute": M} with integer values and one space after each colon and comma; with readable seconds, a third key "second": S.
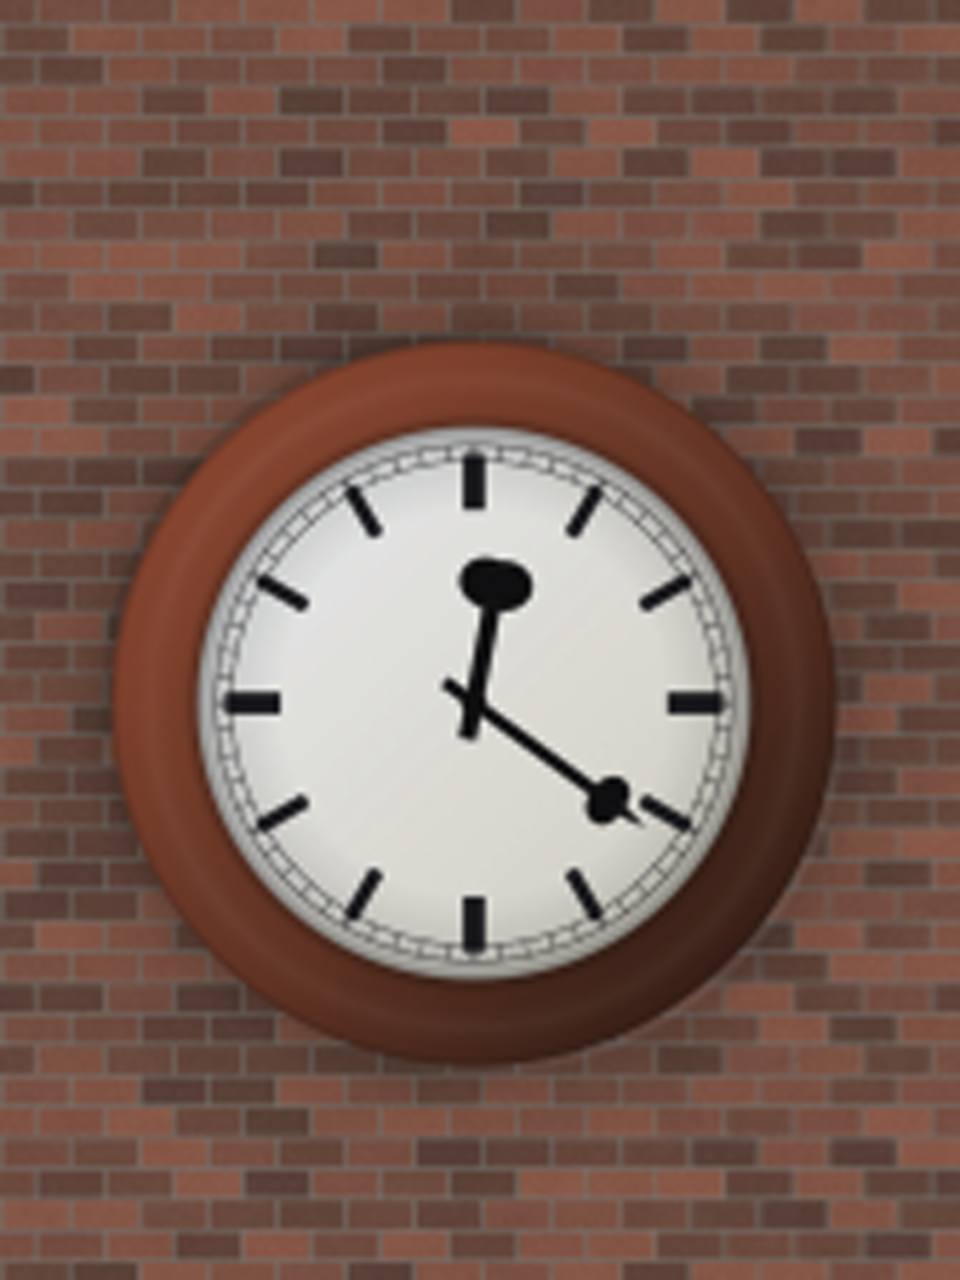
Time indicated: {"hour": 12, "minute": 21}
